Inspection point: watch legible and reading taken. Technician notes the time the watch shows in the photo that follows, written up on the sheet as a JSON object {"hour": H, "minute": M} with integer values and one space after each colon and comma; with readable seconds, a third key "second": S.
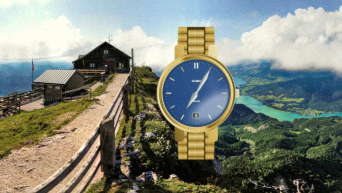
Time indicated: {"hour": 7, "minute": 5}
